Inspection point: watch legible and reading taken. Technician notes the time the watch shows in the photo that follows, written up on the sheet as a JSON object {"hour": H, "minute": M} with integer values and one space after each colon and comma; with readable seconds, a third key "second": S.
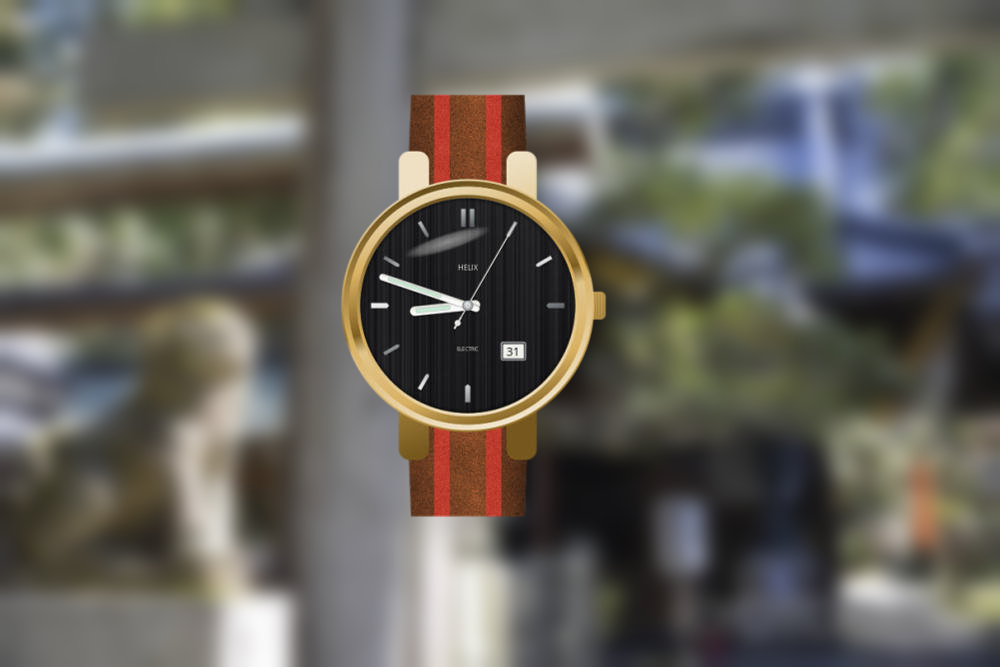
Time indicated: {"hour": 8, "minute": 48, "second": 5}
